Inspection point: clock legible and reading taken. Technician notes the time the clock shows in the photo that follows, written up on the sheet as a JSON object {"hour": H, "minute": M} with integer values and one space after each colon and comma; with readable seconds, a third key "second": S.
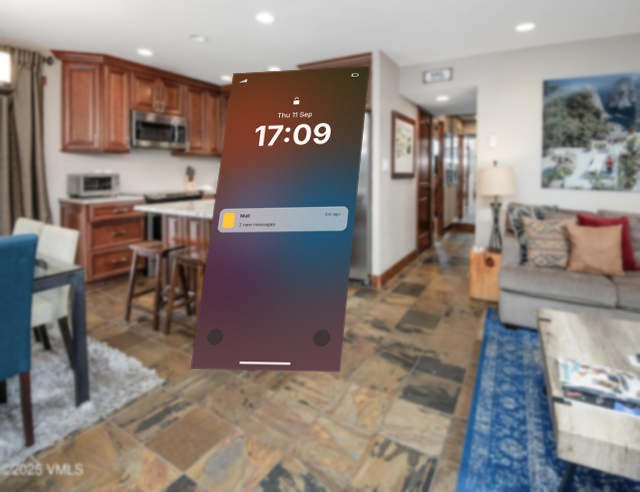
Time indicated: {"hour": 17, "minute": 9}
